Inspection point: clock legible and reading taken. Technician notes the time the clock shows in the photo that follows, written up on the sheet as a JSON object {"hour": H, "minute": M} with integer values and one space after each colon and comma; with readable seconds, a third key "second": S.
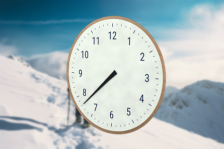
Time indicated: {"hour": 7, "minute": 38}
